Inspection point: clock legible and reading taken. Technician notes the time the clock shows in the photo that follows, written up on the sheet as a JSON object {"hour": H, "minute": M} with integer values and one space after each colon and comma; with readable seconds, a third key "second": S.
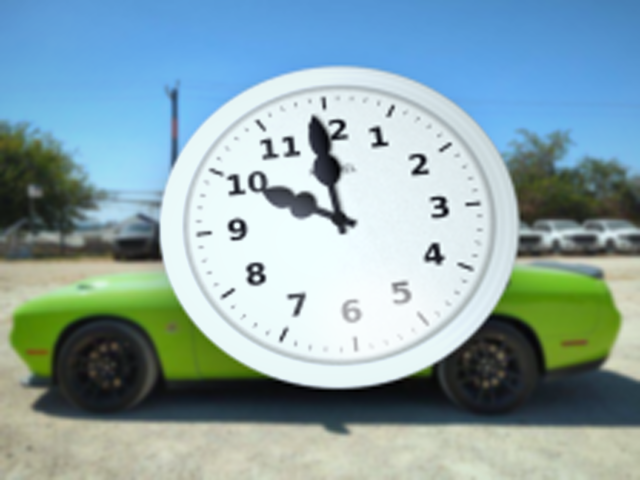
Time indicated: {"hour": 9, "minute": 59}
